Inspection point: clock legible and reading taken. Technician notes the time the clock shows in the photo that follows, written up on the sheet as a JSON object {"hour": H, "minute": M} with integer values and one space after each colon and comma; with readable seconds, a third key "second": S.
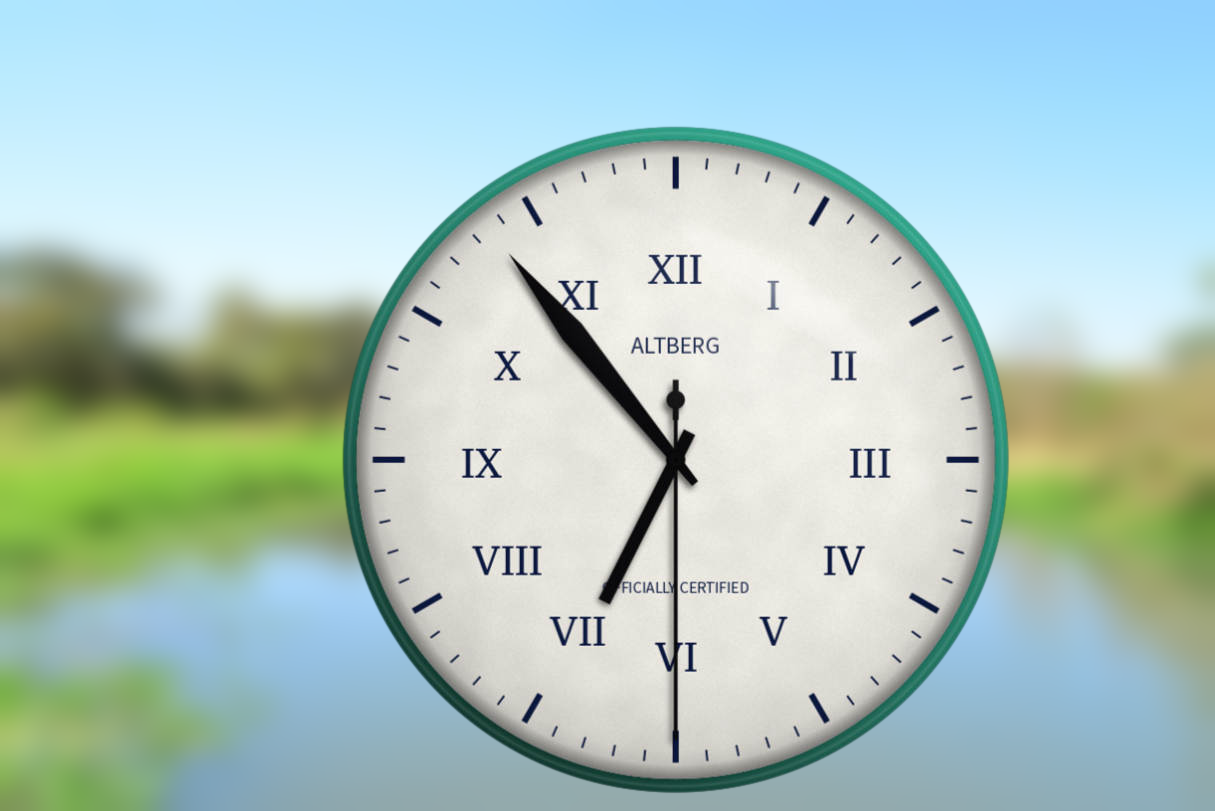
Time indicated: {"hour": 6, "minute": 53, "second": 30}
